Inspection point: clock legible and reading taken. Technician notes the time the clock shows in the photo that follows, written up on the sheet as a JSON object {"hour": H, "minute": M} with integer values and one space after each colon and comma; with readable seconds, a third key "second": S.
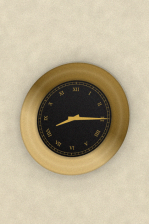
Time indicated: {"hour": 8, "minute": 15}
